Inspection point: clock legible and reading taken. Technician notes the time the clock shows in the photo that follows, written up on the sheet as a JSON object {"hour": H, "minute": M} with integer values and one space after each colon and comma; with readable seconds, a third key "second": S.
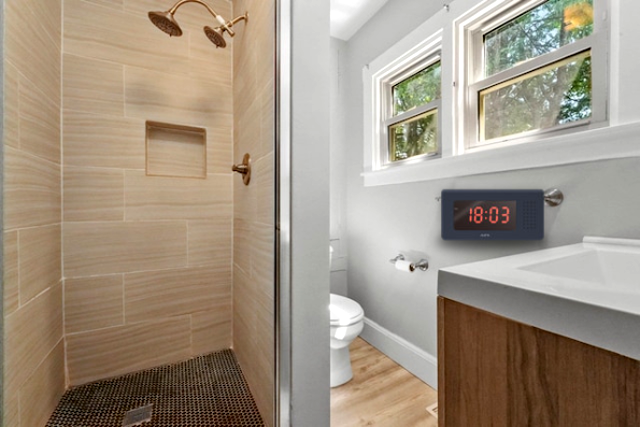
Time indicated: {"hour": 18, "minute": 3}
